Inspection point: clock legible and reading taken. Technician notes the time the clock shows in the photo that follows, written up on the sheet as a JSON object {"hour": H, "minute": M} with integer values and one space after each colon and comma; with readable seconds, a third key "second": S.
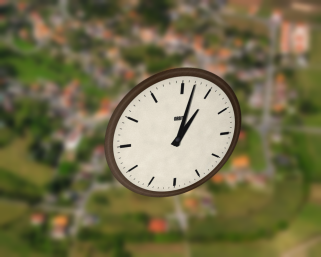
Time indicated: {"hour": 1, "minute": 2}
